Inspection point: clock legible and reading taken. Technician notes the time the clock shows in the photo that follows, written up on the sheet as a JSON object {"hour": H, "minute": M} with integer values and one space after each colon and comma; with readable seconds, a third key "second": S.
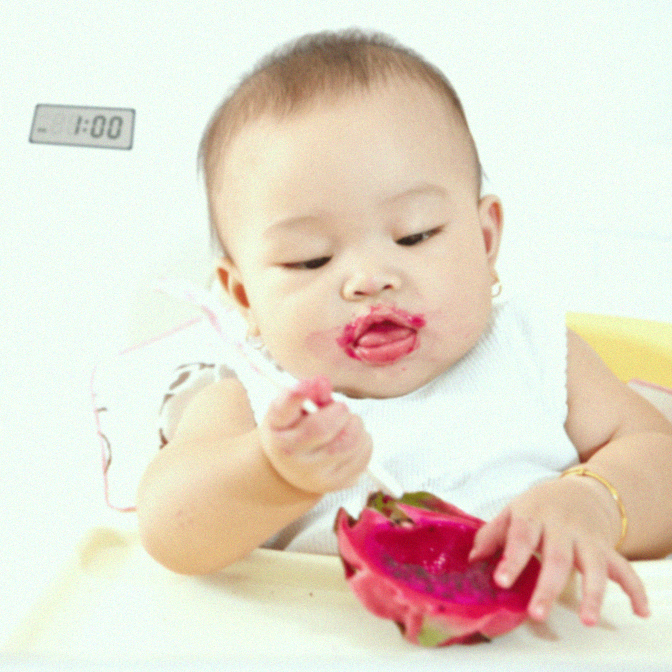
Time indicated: {"hour": 1, "minute": 0}
